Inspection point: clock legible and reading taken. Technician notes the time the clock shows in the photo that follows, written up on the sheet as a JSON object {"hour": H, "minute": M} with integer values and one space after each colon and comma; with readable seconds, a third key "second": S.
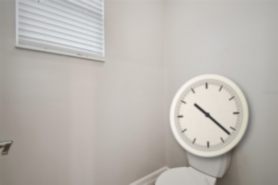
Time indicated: {"hour": 10, "minute": 22}
